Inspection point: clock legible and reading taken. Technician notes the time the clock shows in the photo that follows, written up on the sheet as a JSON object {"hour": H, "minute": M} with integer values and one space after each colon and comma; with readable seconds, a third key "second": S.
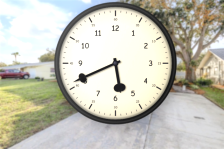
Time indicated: {"hour": 5, "minute": 41}
